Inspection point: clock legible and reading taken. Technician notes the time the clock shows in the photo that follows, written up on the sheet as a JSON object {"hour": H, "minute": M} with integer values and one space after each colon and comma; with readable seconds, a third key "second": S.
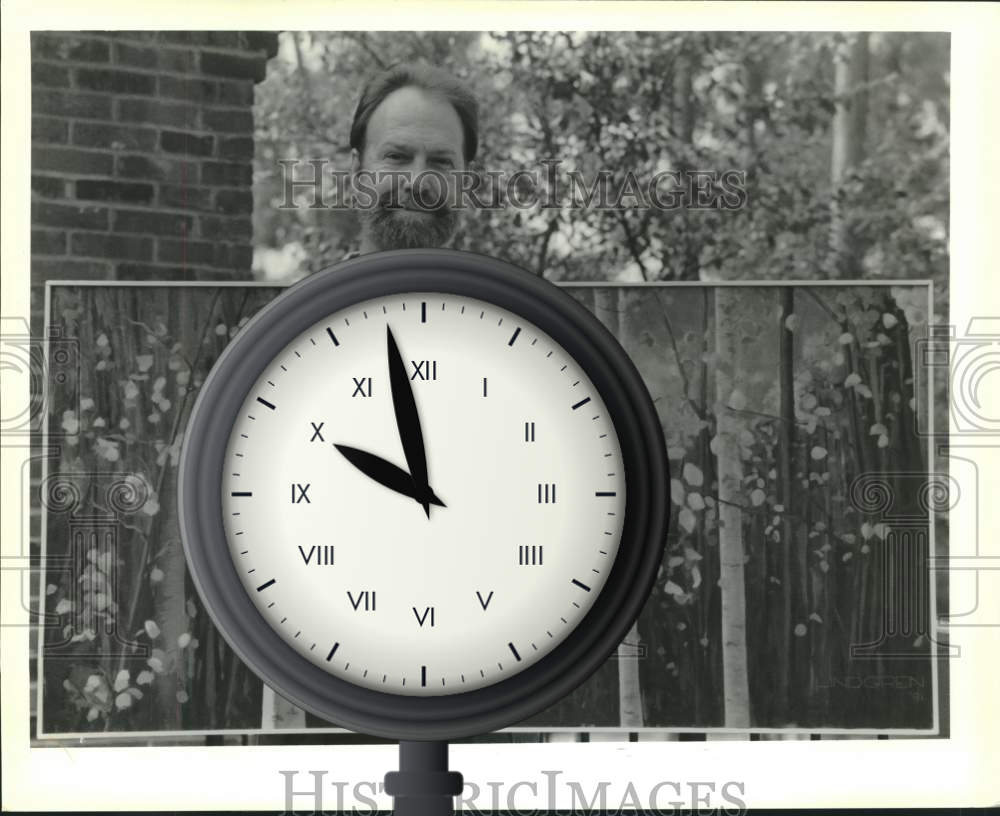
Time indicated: {"hour": 9, "minute": 58}
